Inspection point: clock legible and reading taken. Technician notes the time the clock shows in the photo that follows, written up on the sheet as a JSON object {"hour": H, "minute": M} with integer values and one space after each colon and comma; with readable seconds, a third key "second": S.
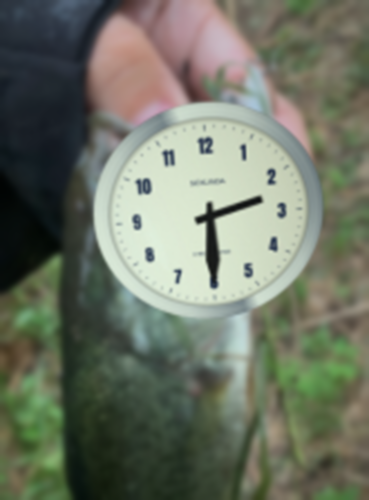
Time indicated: {"hour": 2, "minute": 30}
